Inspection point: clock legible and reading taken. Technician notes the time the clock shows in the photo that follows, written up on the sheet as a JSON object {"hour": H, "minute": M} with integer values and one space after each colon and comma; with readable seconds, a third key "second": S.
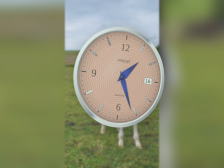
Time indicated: {"hour": 1, "minute": 26}
